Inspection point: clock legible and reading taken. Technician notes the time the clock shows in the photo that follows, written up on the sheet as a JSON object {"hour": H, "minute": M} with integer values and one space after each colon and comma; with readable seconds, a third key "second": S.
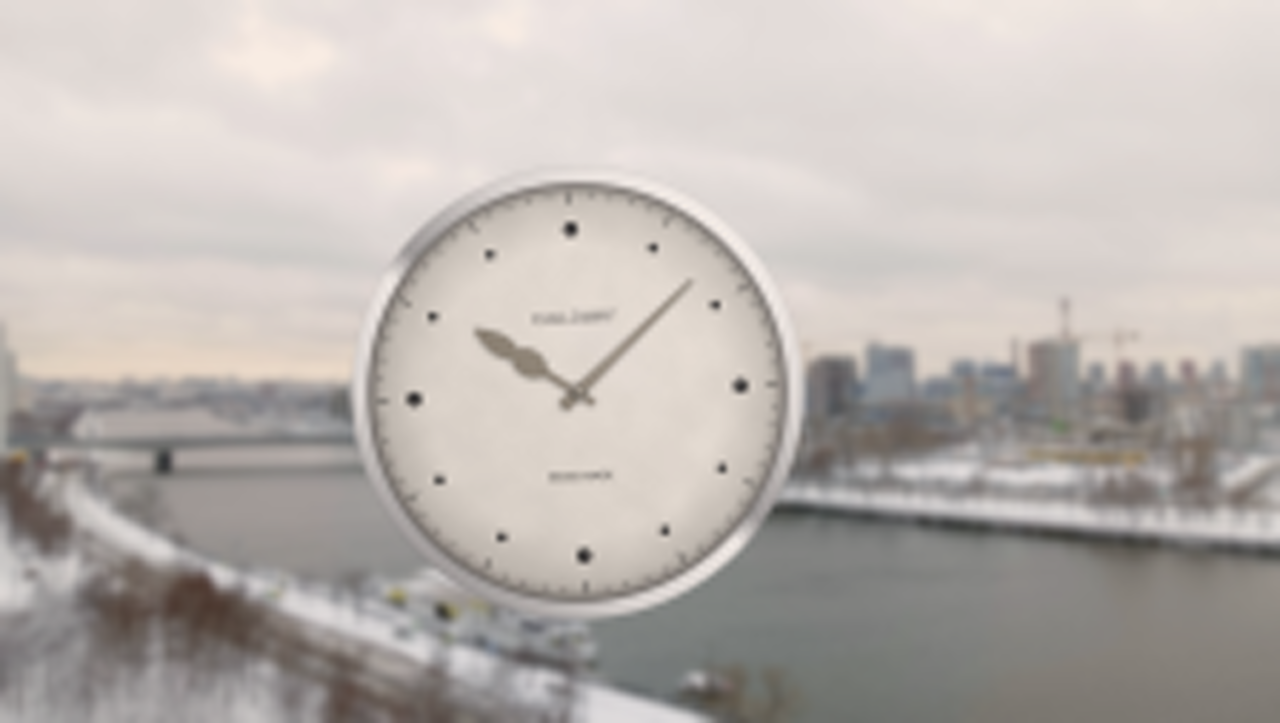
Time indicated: {"hour": 10, "minute": 8}
